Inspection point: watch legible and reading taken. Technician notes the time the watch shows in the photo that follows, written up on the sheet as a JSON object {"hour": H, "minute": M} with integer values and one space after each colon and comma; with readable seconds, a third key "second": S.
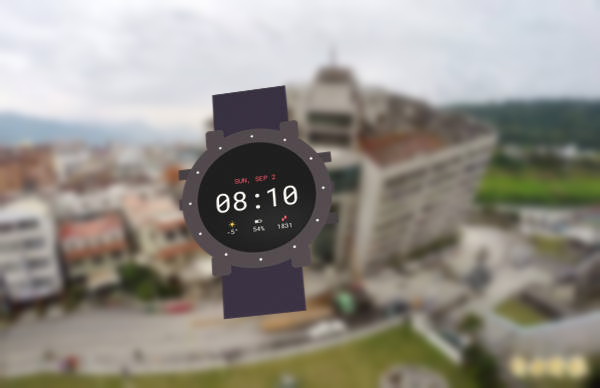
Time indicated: {"hour": 8, "minute": 10}
